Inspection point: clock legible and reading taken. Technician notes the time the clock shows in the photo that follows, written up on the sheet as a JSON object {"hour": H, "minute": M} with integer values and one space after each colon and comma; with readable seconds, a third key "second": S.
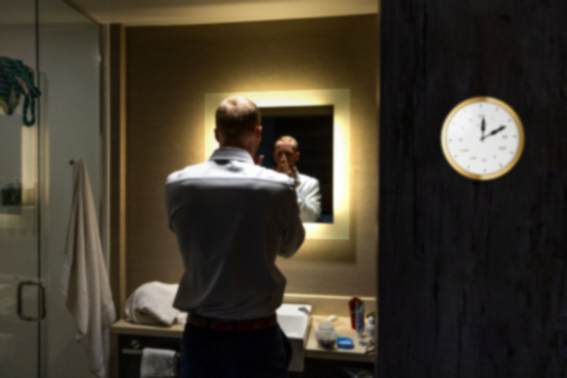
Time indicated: {"hour": 12, "minute": 11}
